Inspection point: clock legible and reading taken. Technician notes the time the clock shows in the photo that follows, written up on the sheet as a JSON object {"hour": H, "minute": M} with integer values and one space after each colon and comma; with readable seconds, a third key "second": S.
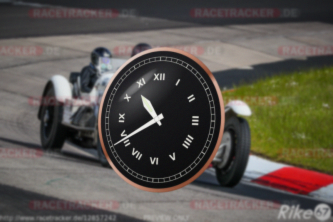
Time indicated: {"hour": 10, "minute": 40}
